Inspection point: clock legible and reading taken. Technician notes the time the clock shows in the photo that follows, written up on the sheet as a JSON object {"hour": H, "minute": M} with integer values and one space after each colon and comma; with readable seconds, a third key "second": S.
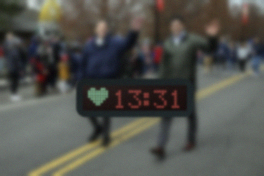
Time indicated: {"hour": 13, "minute": 31}
